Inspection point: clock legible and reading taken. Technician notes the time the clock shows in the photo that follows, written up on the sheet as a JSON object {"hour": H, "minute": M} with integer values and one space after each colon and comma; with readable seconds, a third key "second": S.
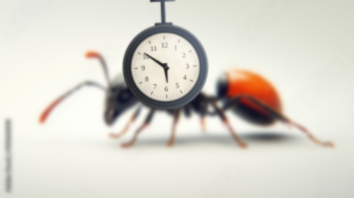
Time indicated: {"hour": 5, "minute": 51}
